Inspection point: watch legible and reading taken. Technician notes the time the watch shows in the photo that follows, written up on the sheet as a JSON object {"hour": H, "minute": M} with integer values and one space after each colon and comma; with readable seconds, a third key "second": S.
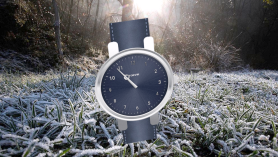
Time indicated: {"hour": 10, "minute": 54}
